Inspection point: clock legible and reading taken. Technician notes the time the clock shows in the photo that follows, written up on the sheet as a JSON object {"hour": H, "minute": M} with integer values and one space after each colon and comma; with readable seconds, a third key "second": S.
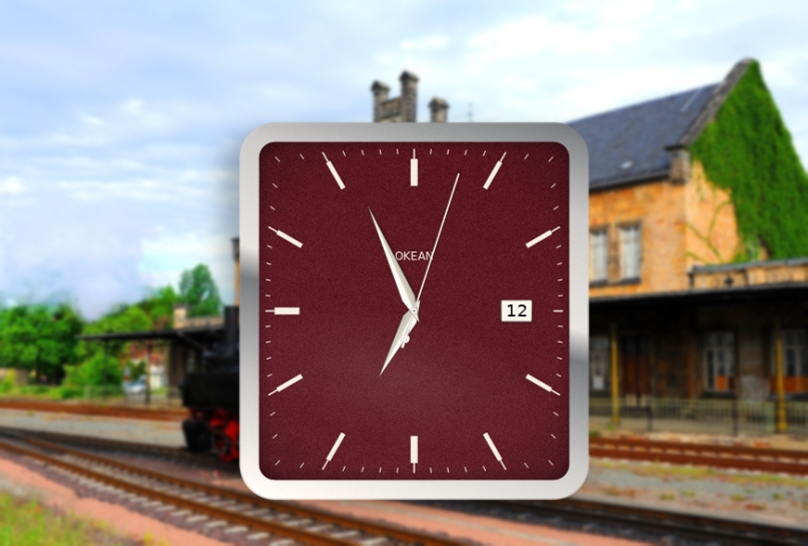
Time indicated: {"hour": 6, "minute": 56, "second": 3}
